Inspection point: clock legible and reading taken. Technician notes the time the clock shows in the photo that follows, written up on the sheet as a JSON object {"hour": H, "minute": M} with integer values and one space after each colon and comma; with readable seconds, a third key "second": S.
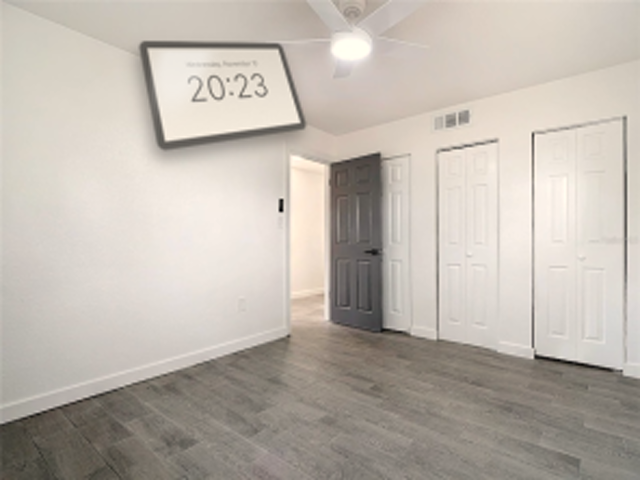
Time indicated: {"hour": 20, "minute": 23}
